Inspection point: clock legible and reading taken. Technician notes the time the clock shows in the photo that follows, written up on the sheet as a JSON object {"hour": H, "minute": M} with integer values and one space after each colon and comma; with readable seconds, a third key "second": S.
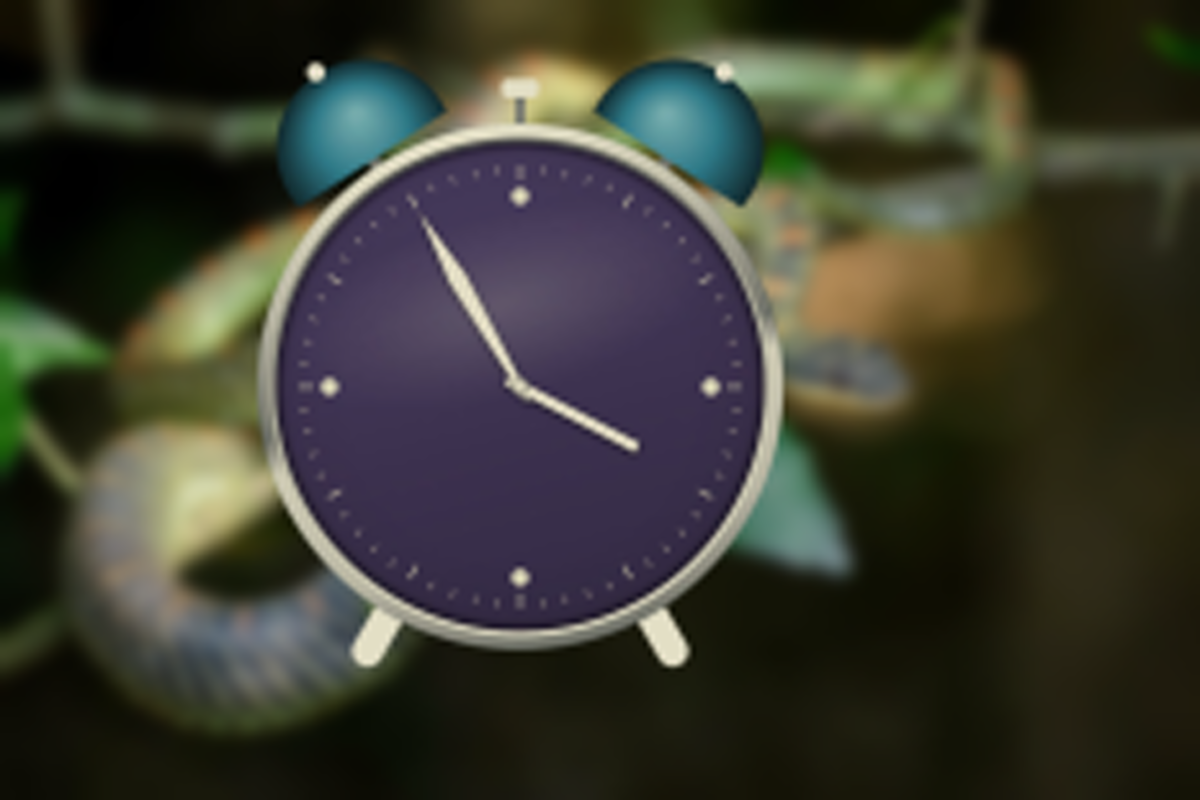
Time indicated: {"hour": 3, "minute": 55}
